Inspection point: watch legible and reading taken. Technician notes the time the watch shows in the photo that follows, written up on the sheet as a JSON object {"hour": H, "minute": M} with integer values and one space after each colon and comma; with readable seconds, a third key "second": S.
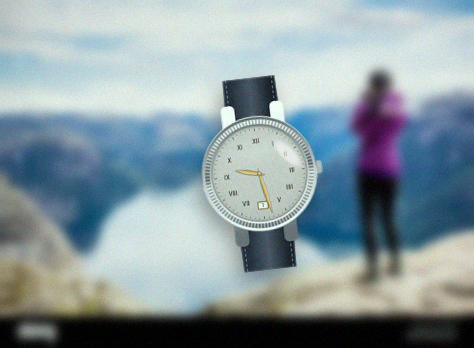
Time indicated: {"hour": 9, "minute": 28}
